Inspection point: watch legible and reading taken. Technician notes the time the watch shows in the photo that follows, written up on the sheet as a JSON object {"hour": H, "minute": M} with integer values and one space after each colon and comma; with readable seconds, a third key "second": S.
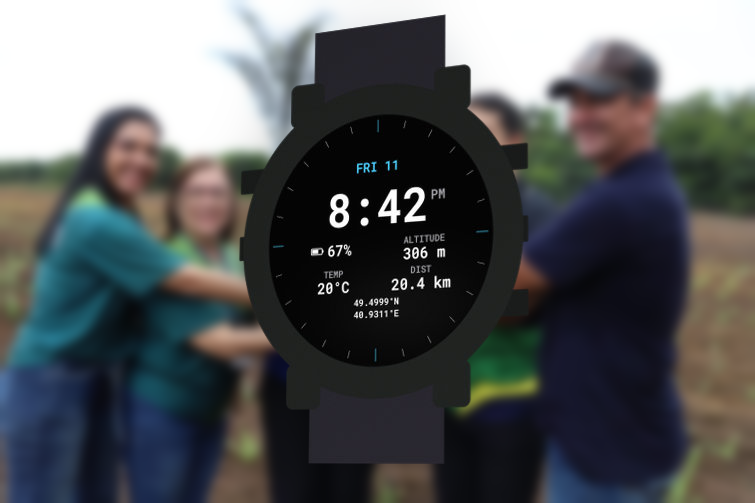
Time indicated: {"hour": 8, "minute": 42}
